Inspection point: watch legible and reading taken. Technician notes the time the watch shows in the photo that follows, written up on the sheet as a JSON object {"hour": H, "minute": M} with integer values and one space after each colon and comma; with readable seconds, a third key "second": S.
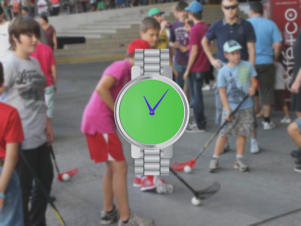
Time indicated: {"hour": 11, "minute": 6}
